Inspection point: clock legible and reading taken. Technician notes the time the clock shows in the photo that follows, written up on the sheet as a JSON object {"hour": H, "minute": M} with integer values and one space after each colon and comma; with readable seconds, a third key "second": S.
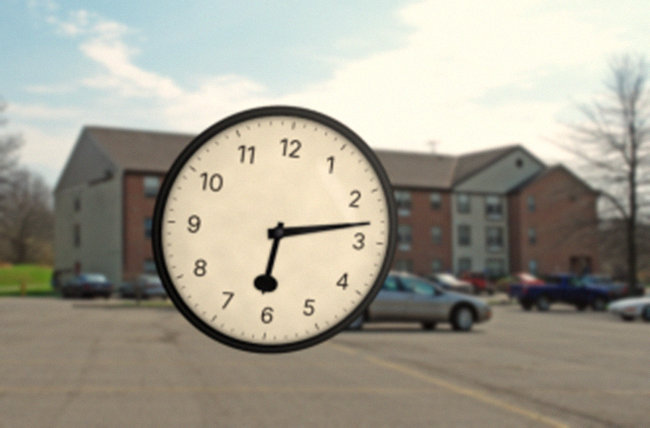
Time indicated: {"hour": 6, "minute": 13}
